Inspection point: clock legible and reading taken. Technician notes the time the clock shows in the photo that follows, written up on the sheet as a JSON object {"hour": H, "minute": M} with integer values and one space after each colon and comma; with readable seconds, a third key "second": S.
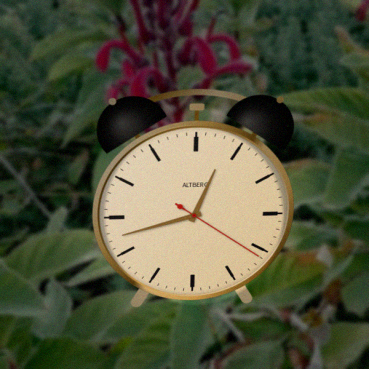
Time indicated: {"hour": 12, "minute": 42, "second": 21}
